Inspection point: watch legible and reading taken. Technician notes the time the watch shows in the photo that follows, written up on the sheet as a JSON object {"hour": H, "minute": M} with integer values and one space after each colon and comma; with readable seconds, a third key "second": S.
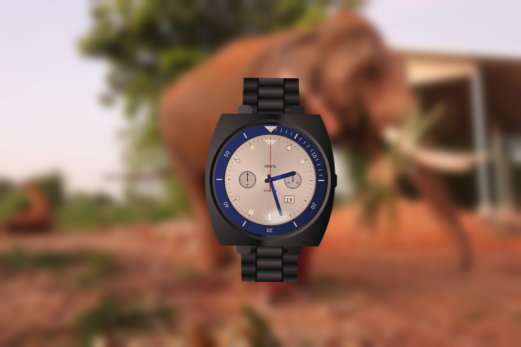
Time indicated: {"hour": 2, "minute": 27}
